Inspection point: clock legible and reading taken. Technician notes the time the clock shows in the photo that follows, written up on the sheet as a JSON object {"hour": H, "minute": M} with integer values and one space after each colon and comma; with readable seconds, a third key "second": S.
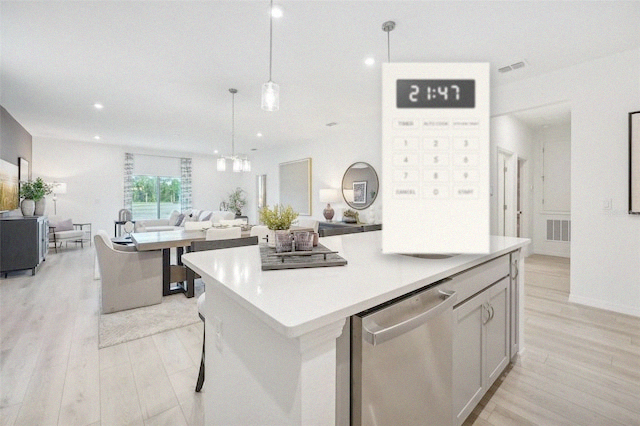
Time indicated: {"hour": 21, "minute": 47}
